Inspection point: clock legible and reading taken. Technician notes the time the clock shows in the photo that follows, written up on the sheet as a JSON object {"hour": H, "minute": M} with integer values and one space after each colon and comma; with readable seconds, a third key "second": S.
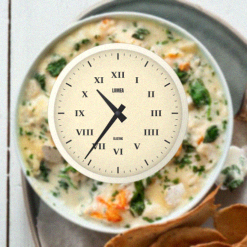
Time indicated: {"hour": 10, "minute": 36}
